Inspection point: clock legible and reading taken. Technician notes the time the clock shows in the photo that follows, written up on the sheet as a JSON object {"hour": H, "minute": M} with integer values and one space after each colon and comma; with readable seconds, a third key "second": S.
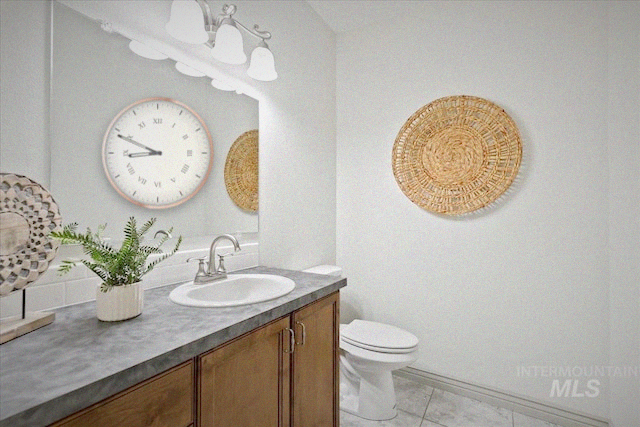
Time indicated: {"hour": 8, "minute": 49}
